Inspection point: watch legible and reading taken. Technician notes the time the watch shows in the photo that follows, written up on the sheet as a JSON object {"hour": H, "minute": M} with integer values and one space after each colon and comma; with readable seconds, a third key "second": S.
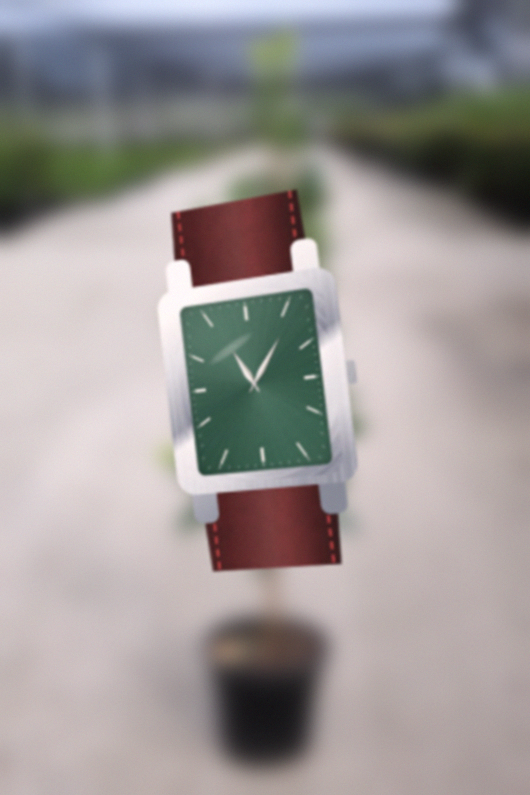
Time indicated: {"hour": 11, "minute": 6}
